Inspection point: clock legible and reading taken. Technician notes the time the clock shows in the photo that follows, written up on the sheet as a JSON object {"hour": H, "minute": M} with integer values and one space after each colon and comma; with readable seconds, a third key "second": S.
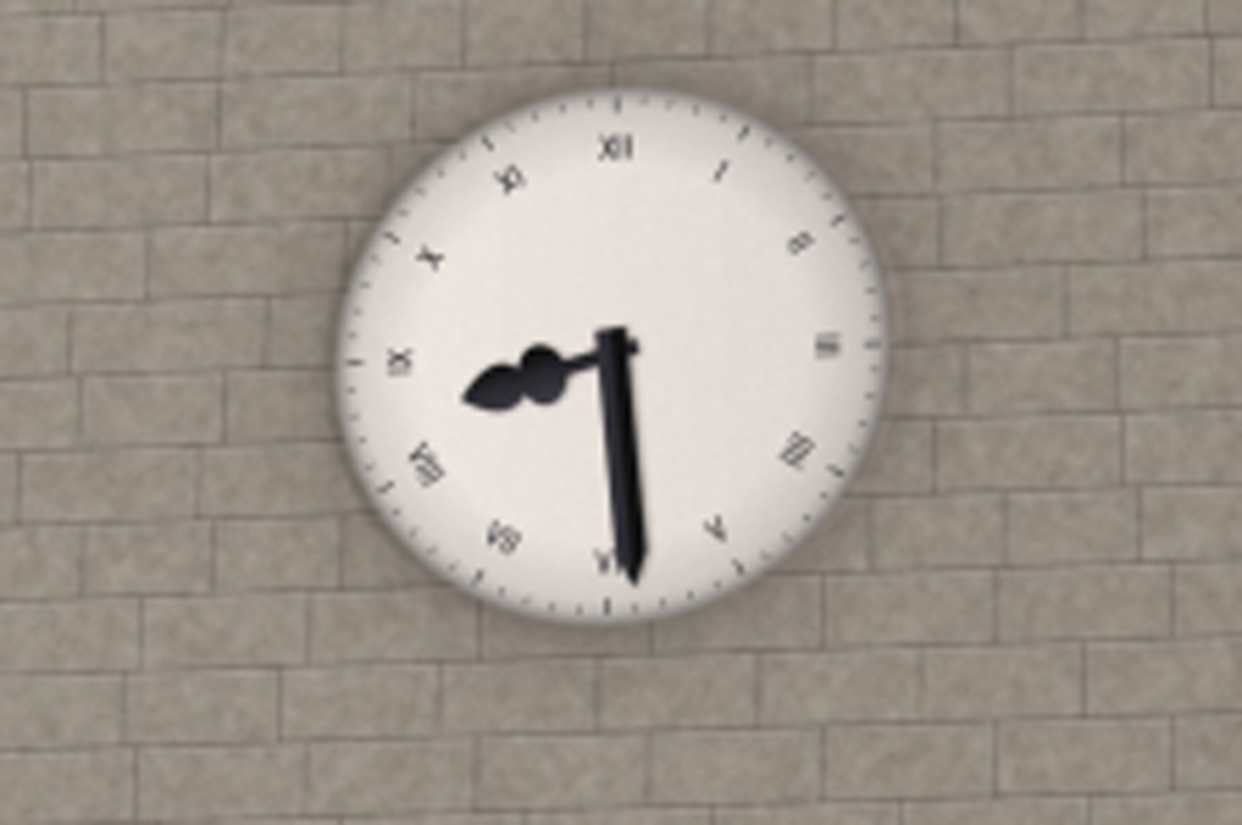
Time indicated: {"hour": 8, "minute": 29}
